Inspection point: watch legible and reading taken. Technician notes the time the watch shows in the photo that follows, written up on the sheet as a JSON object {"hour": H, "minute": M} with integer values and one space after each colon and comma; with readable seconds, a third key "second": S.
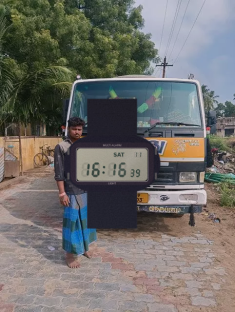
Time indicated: {"hour": 16, "minute": 16, "second": 39}
